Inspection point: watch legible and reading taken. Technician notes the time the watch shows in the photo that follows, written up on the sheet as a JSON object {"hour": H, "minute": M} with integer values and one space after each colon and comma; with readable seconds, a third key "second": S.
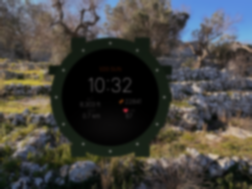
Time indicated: {"hour": 10, "minute": 32}
